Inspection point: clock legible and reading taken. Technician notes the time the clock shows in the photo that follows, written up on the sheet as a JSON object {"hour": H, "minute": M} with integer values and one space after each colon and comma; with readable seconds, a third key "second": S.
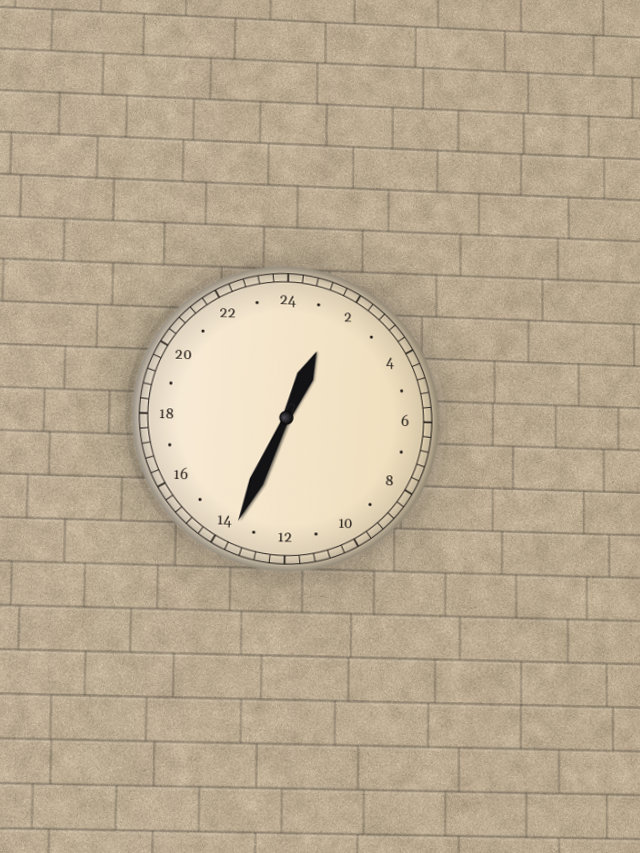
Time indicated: {"hour": 1, "minute": 34}
